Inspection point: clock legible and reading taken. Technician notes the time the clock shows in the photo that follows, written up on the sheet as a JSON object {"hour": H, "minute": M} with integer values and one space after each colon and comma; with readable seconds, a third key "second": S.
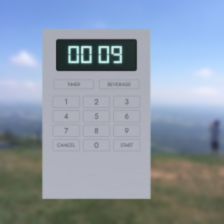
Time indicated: {"hour": 0, "minute": 9}
